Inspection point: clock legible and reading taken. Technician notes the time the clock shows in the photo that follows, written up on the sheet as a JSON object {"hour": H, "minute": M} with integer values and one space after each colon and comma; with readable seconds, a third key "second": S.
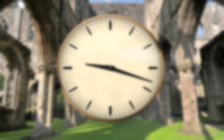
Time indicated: {"hour": 9, "minute": 18}
